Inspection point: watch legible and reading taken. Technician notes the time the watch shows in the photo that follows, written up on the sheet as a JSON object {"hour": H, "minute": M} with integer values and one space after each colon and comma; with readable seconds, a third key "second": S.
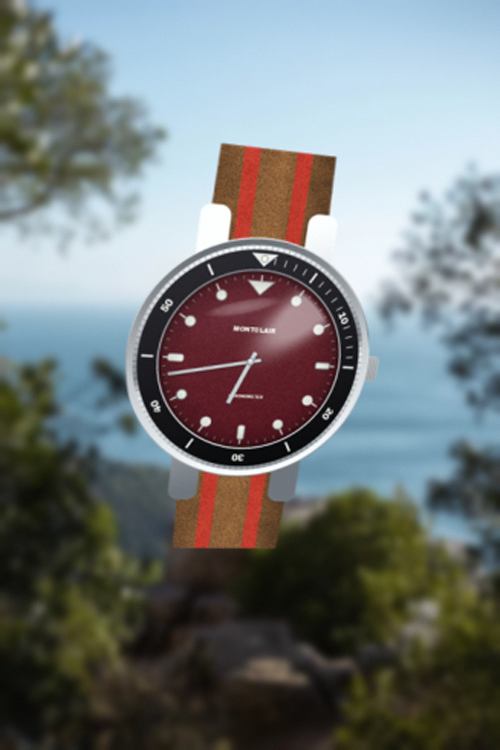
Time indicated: {"hour": 6, "minute": 43}
